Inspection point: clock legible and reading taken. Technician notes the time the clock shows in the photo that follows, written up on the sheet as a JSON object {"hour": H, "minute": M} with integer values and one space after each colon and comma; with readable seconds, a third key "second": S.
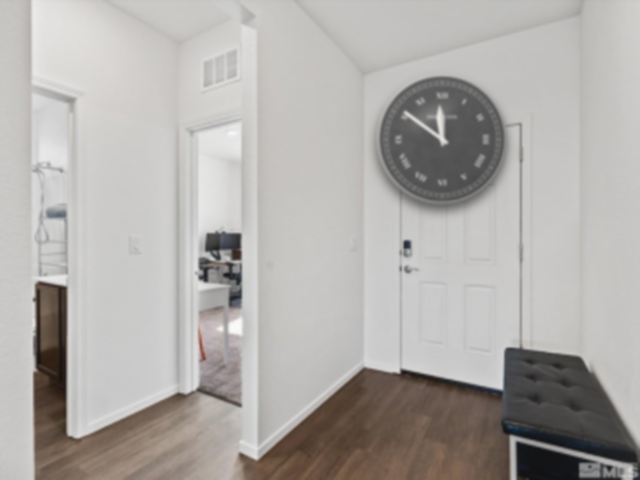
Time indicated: {"hour": 11, "minute": 51}
